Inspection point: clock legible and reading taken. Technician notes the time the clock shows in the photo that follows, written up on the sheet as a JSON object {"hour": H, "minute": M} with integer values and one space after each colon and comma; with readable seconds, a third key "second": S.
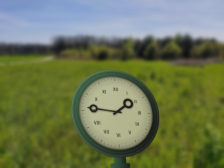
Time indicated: {"hour": 1, "minute": 46}
